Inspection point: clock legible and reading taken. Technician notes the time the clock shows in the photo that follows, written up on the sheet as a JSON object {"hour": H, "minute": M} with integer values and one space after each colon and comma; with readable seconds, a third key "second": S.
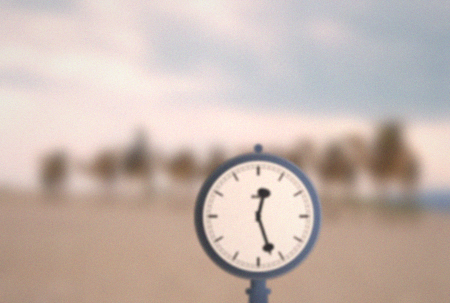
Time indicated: {"hour": 12, "minute": 27}
